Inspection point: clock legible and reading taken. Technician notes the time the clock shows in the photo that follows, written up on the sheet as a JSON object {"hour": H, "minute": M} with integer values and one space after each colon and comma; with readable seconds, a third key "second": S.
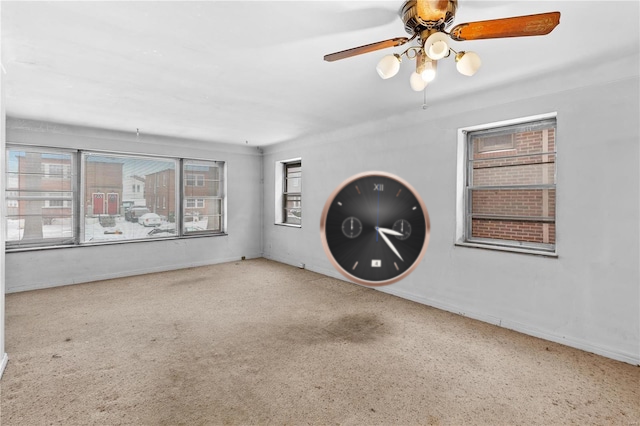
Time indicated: {"hour": 3, "minute": 23}
